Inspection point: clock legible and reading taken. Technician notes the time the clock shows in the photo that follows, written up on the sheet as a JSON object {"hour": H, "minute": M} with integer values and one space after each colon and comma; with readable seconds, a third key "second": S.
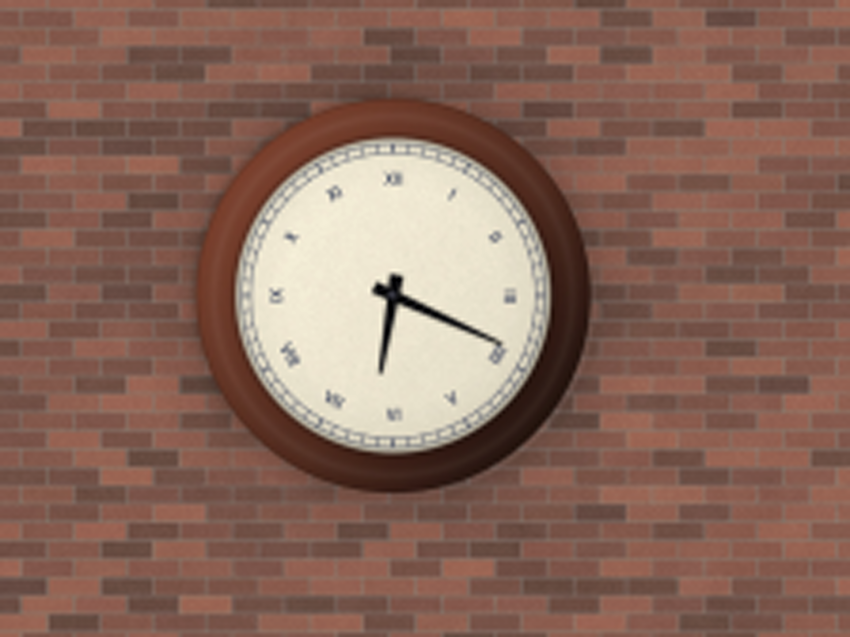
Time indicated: {"hour": 6, "minute": 19}
